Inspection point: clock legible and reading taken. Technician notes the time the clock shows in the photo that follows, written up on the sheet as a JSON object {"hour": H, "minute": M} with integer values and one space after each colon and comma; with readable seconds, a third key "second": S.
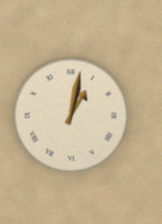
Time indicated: {"hour": 1, "minute": 2}
